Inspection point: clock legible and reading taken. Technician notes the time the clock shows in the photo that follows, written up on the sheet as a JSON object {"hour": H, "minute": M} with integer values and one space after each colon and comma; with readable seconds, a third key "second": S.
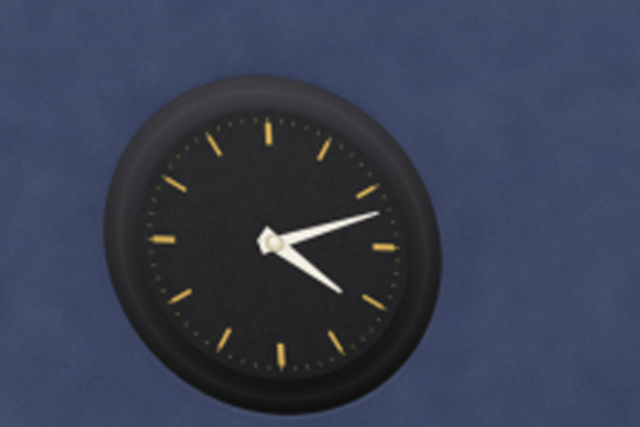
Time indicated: {"hour": 4, "minute": 12}
